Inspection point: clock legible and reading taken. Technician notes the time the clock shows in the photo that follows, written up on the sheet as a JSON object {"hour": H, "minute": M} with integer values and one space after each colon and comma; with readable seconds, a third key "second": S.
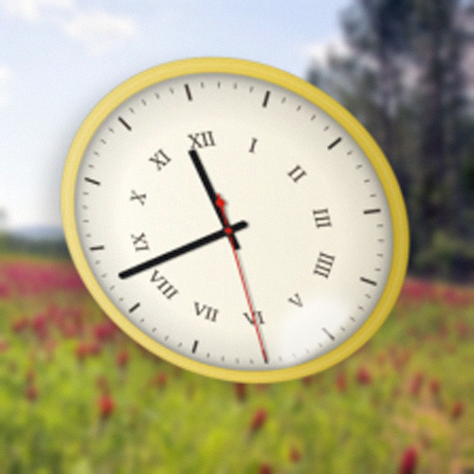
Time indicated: {"hour": 11, "minute": 42, "second": 30}
